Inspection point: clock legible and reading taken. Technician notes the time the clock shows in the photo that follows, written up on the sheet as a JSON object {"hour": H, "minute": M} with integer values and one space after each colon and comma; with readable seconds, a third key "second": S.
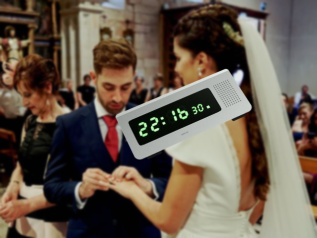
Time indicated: {"hour": 22, "minute": 16, "second": 30}
